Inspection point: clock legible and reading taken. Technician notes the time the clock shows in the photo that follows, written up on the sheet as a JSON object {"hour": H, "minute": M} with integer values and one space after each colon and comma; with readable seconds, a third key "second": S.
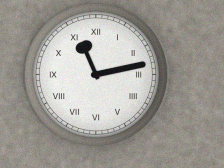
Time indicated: {"hour": 11, "minute": 13}
